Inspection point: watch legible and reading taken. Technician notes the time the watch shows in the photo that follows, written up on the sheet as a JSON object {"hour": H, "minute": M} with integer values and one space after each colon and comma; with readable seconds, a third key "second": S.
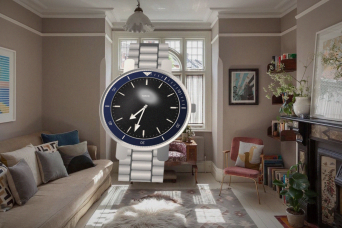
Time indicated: {"hour": 7, "minute": 33}
